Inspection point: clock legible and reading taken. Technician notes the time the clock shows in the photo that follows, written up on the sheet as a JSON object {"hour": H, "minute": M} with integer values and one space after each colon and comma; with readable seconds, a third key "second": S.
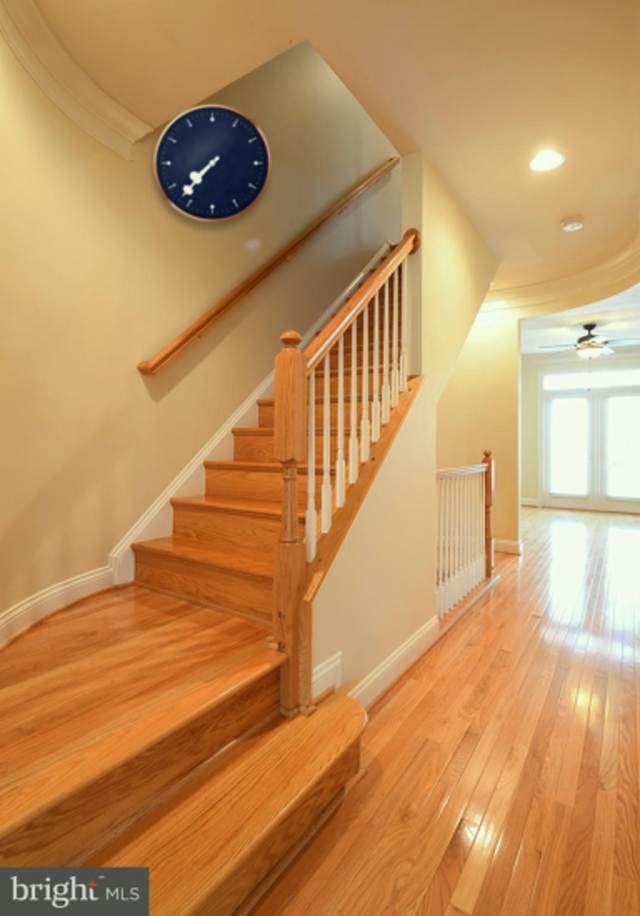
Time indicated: {"hour": 7, "minute": 37}
